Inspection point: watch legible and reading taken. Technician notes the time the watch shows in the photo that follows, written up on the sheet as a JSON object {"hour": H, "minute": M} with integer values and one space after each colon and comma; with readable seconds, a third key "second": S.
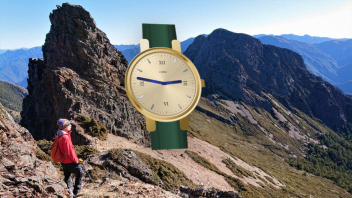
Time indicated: {"hour": 2, "minute": 47}
